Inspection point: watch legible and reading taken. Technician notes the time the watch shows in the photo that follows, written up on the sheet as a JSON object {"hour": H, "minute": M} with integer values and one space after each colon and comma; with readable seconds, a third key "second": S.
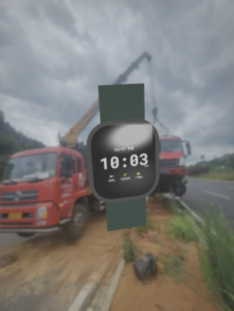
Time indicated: {"hour": 10, "minute": 3}
